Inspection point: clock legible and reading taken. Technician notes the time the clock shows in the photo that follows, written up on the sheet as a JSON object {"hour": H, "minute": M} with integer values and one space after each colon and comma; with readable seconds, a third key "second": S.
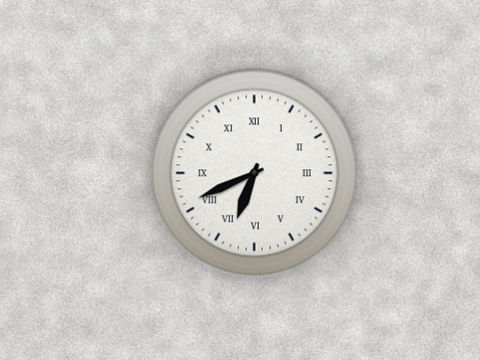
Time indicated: {"hour": 6, "minute": 41}
